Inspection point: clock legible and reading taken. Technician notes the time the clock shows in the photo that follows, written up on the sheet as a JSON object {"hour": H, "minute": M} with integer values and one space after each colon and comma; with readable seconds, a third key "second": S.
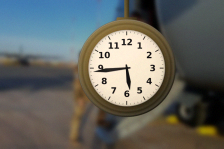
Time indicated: {"hour": 5, "minute": 44}
